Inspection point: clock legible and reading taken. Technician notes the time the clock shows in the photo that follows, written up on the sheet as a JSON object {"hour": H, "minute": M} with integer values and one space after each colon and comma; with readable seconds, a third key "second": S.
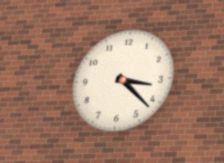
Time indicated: {"hour": 3, "minute": 22}
